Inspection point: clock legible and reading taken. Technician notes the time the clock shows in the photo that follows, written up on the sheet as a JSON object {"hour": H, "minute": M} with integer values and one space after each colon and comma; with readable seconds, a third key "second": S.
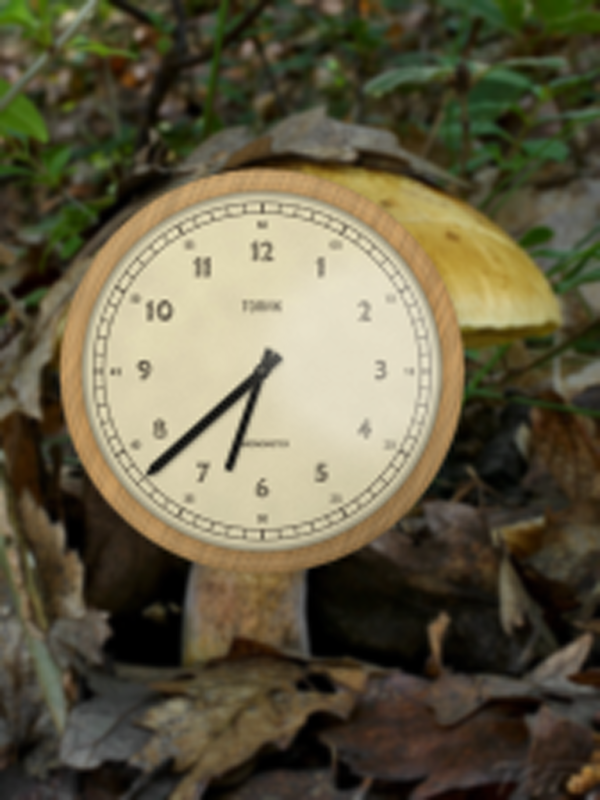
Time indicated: {"hour": 6, "minute": 38}
